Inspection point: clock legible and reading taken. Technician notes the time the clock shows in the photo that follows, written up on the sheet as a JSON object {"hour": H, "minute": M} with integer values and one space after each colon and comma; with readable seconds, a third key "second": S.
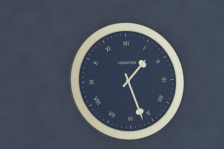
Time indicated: {"hour": 1, "minute": 27}
